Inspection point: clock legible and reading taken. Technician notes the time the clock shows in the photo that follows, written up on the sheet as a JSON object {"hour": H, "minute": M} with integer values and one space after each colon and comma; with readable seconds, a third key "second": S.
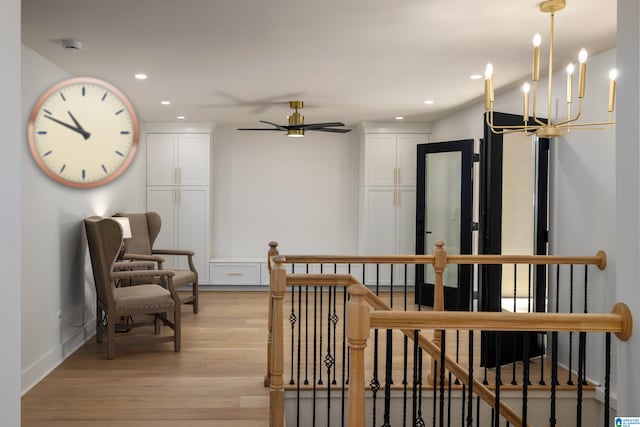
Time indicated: {"hour": 10, "minute": 49}
